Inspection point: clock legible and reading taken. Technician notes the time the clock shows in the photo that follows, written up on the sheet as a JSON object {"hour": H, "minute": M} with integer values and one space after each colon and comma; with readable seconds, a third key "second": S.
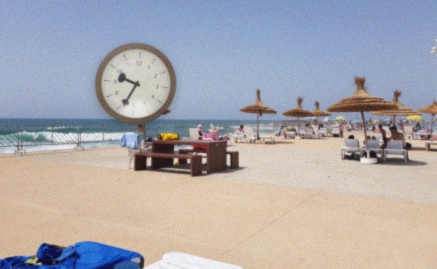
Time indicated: {"hour": 9, "minute": 34}
